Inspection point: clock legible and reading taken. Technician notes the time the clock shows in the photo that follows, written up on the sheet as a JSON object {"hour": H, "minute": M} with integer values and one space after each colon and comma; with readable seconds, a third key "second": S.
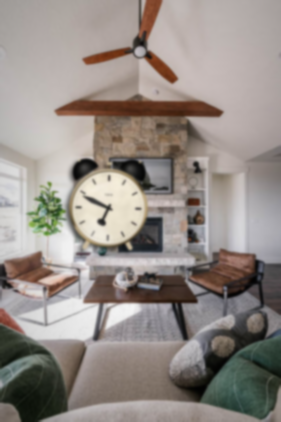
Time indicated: {"hour": 6, "minute": 49}
